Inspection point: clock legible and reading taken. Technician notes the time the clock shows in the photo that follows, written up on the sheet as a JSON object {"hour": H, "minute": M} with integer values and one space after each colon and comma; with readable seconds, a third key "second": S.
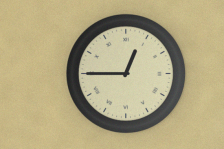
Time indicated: {"hour": 12, "minute": 45}
